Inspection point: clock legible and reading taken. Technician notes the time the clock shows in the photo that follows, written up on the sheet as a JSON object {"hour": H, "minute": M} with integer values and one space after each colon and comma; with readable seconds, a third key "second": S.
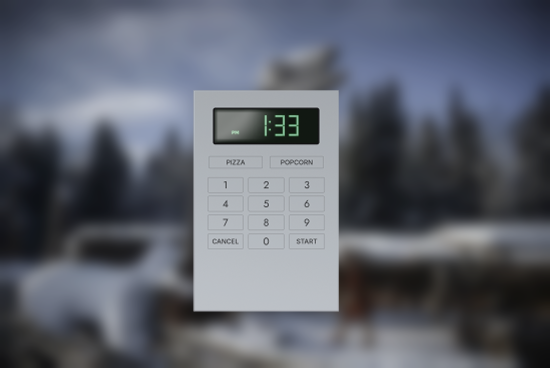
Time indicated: {"hour": 1, "minute": 33}
